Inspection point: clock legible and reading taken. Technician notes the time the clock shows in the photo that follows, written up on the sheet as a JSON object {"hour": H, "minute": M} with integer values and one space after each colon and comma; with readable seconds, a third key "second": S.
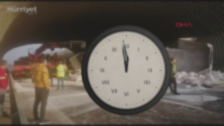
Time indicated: {"hour": 11, "minute": 59}
